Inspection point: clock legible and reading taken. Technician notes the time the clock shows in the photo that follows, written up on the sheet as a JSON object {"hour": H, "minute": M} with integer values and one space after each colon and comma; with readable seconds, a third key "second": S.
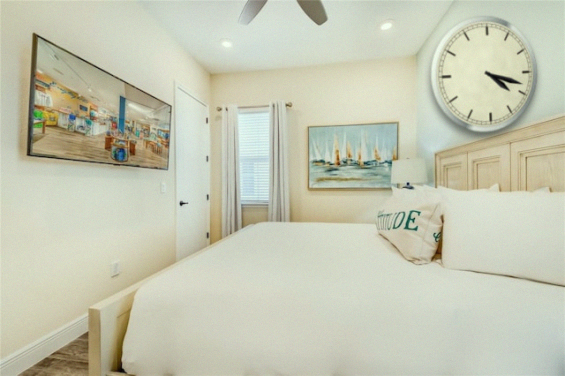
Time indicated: {"hour": 4, "minute": 18}
